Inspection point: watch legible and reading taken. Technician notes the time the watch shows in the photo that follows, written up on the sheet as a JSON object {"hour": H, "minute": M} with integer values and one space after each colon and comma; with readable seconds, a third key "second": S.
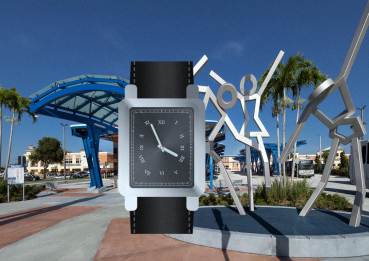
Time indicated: {"hour": 3, "minute": 56}
